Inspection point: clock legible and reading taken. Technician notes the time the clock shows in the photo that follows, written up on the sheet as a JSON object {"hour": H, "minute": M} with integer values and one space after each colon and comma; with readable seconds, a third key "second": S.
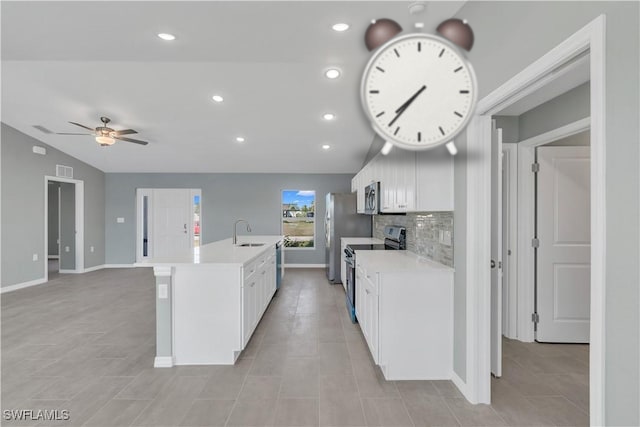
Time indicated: {"hour": 7, "minute": 37}
